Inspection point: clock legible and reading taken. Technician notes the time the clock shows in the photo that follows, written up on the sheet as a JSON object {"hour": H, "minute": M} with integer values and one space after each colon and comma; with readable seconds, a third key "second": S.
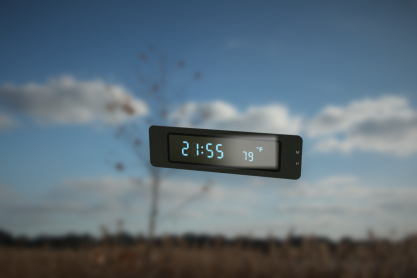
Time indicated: {"hour": 21, "minute": 55}
